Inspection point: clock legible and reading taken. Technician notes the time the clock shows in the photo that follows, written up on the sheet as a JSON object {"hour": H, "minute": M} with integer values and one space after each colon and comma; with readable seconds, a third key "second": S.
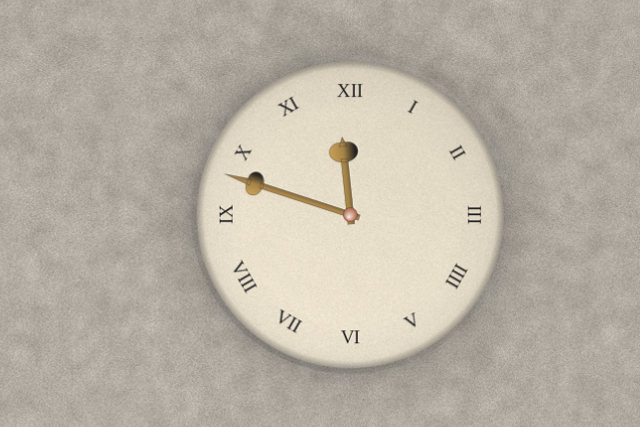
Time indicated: {"hour": 11, "minute": 48}
